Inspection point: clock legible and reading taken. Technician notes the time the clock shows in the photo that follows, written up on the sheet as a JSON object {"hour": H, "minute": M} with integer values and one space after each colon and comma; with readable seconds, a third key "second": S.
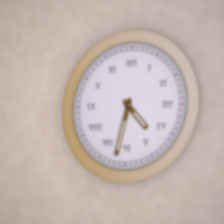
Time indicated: {"hour": 4, "minute": 32}
